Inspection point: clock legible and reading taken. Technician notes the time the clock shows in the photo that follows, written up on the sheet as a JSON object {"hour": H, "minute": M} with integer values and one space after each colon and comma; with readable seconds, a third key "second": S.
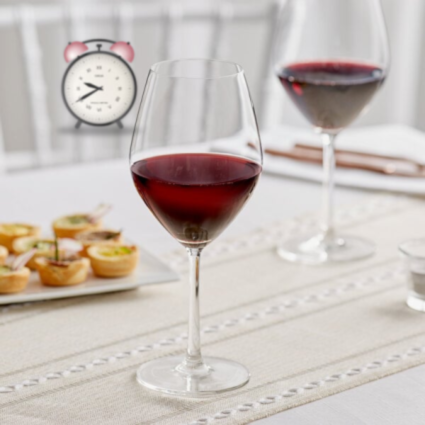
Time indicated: {"hour": 9, "minute": 40}
